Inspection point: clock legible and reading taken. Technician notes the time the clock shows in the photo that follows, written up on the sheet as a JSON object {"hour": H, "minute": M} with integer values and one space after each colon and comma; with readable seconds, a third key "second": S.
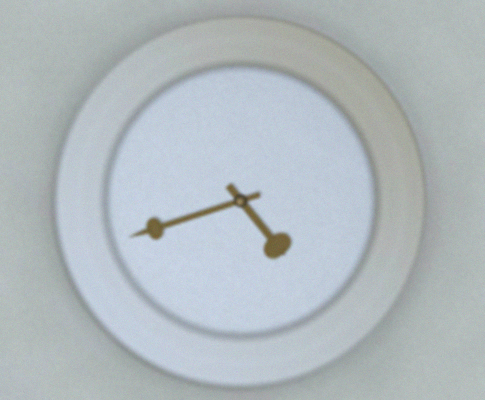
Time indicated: {"hour": 4, "minute": 42}
